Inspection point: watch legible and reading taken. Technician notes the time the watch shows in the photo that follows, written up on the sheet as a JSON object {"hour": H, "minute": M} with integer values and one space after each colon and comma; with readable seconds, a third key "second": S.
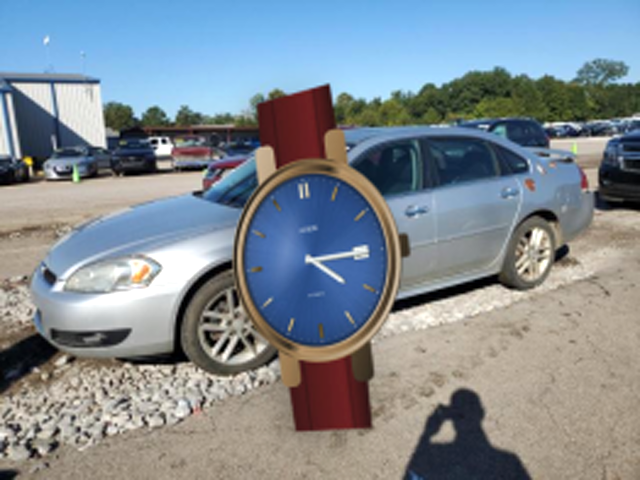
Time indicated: {"hour": 4, "minute": 15}
